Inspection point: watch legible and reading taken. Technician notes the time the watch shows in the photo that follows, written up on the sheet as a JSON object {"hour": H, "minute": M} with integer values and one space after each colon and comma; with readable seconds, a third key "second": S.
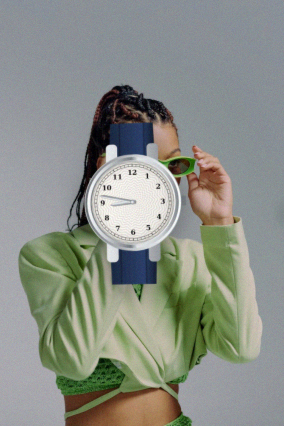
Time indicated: {"hour": 8, "minute": 47}
